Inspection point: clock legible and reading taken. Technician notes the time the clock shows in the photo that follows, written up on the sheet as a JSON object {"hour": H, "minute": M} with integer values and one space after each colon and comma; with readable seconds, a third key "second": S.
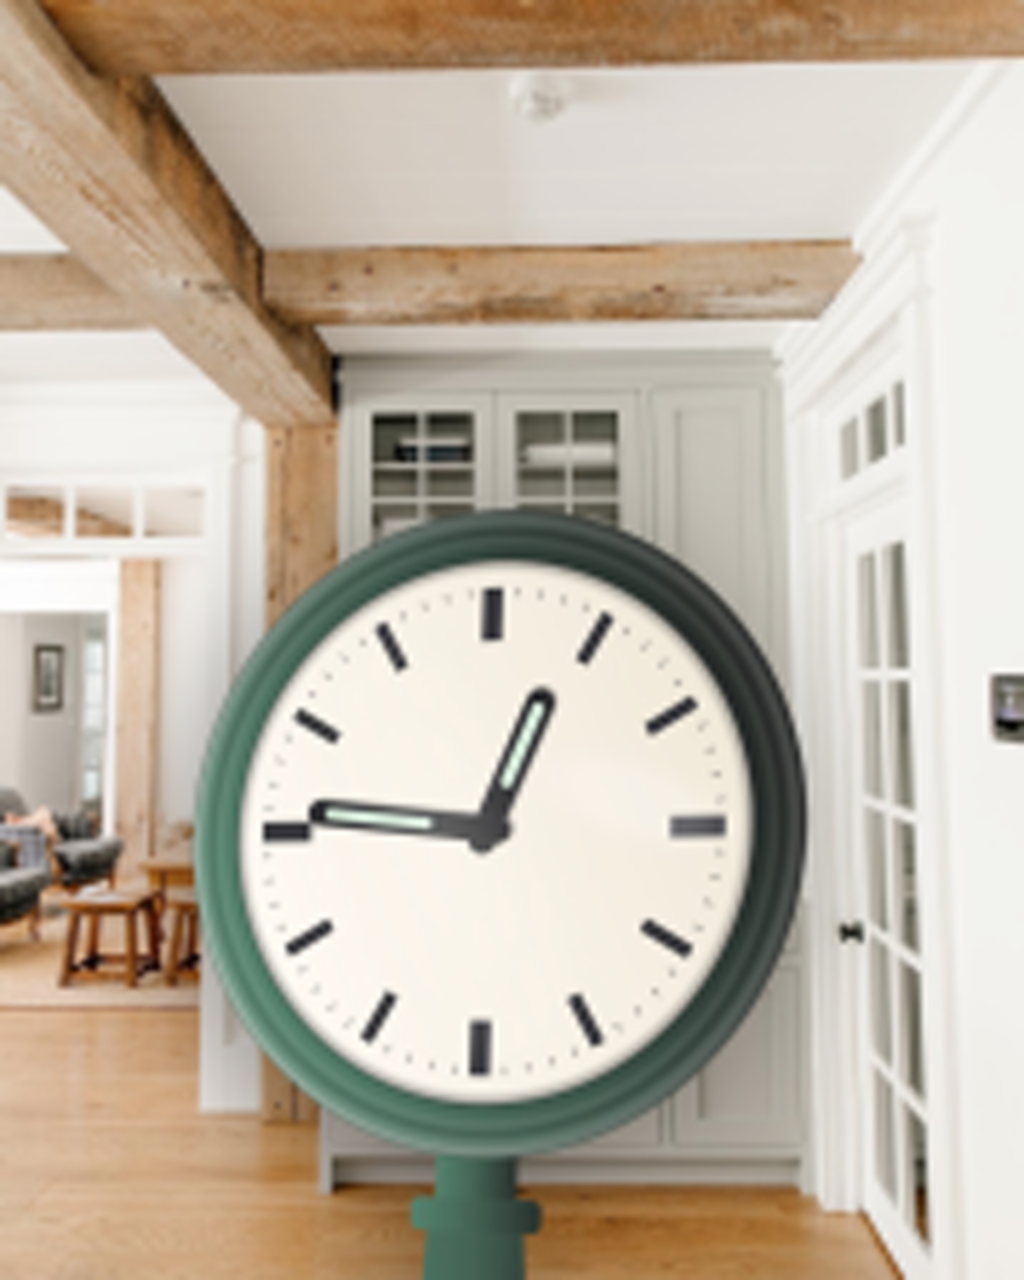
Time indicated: {"hour": 12, "minute": 46}
